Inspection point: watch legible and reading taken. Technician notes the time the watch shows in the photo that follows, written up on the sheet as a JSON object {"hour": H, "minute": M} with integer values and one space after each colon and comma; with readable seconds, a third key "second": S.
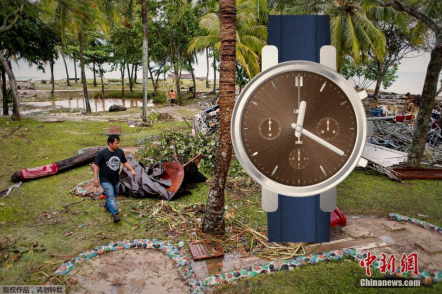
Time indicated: {"hour": 12, "minute": 20}
